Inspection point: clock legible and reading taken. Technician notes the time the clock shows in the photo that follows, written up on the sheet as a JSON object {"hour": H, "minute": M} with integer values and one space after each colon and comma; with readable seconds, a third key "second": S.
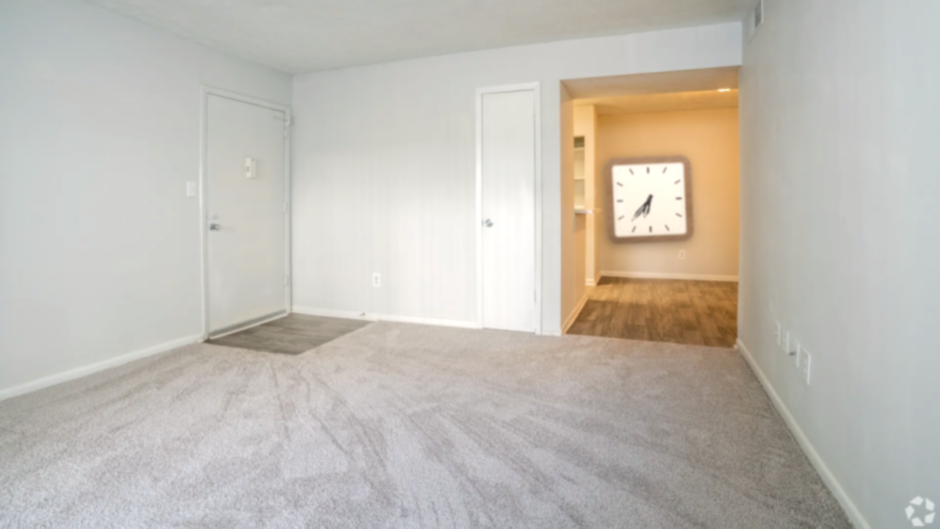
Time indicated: {"hour": 6, "minute": 37}
